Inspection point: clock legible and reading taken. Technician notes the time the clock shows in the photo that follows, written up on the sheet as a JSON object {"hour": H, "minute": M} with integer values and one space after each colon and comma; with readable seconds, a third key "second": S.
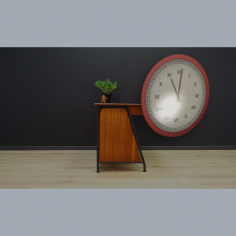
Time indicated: {"hour": 11, "minute": 1}
